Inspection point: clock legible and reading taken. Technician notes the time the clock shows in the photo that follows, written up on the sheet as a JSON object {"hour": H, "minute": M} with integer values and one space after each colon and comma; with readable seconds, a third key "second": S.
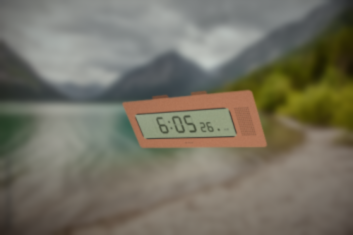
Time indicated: {"hour": 6, "minute": 5, "second": 26}
